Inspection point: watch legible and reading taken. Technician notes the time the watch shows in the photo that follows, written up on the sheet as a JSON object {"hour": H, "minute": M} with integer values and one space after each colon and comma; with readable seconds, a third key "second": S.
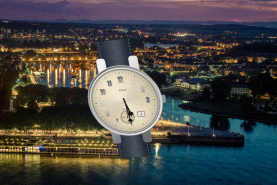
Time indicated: {"hour": 5, "minute": 29}
